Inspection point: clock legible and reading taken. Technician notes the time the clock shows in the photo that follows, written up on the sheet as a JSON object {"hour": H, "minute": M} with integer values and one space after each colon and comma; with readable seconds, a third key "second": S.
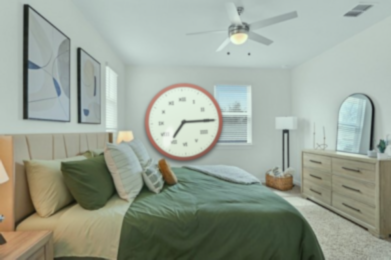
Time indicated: {"hour": 7, "minute": 15}
